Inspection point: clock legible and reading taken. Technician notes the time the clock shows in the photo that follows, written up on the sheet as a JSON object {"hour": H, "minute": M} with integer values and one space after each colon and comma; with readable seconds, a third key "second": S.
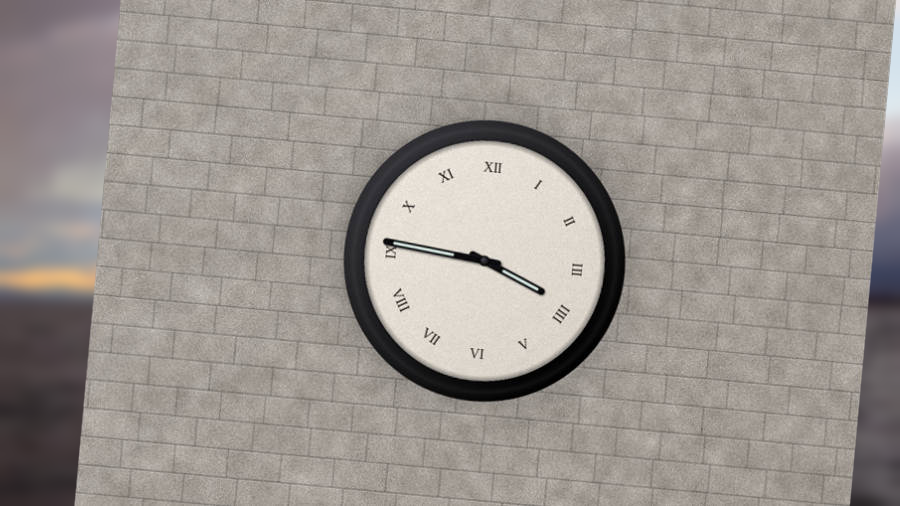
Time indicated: {"hour": 3, "minute": 46}
